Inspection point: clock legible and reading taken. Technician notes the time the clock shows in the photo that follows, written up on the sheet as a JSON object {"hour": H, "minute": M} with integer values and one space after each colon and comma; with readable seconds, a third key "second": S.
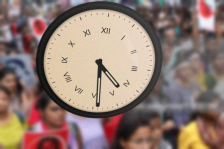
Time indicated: {"hour": 4, "minute": 29}
